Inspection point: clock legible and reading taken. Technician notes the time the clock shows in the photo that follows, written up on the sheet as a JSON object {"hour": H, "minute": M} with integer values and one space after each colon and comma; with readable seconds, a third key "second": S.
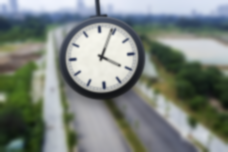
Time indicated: {"hour": 4, "minute": 4}
